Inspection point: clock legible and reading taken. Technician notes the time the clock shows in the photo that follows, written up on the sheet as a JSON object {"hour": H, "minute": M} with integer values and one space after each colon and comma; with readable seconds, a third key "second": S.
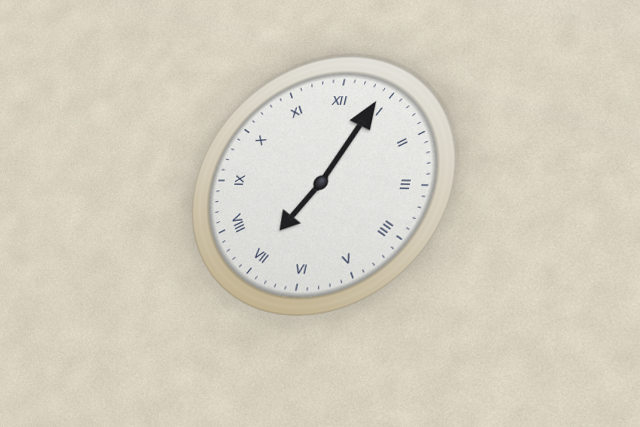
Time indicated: {"hour": 7, "minute": 4}
